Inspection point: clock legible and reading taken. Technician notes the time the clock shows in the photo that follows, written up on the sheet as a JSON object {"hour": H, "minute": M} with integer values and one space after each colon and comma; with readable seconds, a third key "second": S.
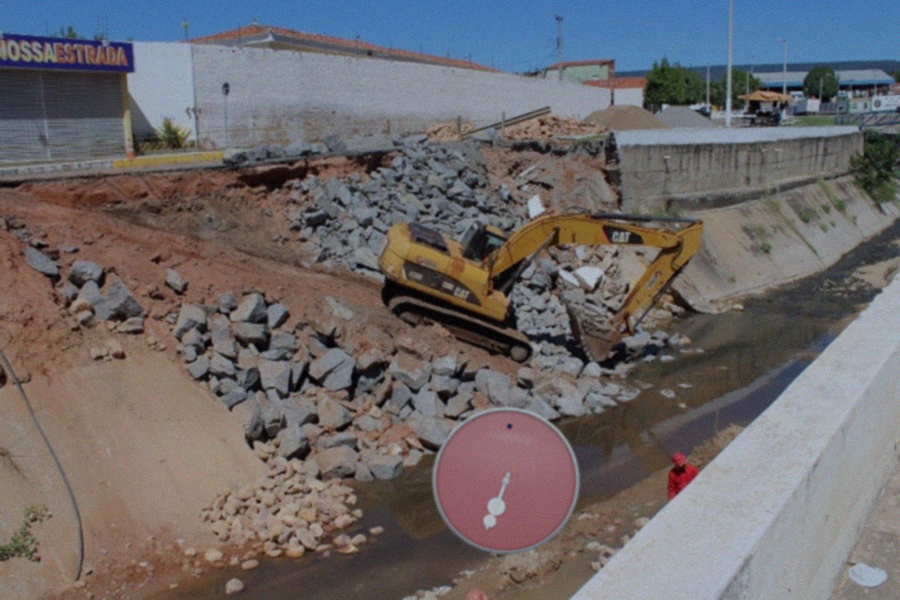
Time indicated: {"hour": 6, "minute": 33}
